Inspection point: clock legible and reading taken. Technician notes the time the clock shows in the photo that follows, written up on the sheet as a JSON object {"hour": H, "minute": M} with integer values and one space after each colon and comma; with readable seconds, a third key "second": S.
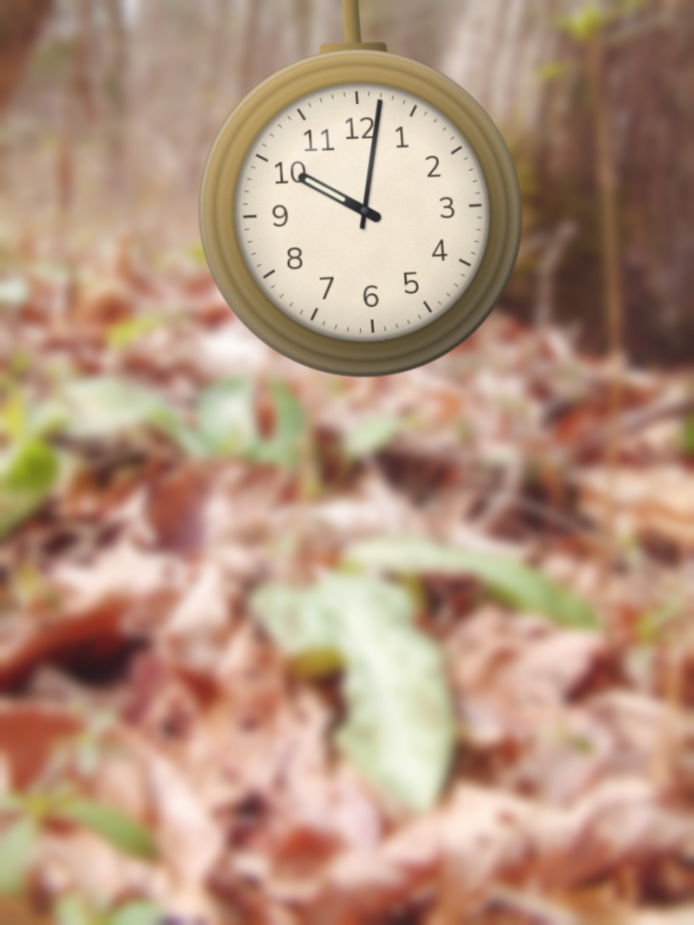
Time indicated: {"hour": 10, "minute": 2}
